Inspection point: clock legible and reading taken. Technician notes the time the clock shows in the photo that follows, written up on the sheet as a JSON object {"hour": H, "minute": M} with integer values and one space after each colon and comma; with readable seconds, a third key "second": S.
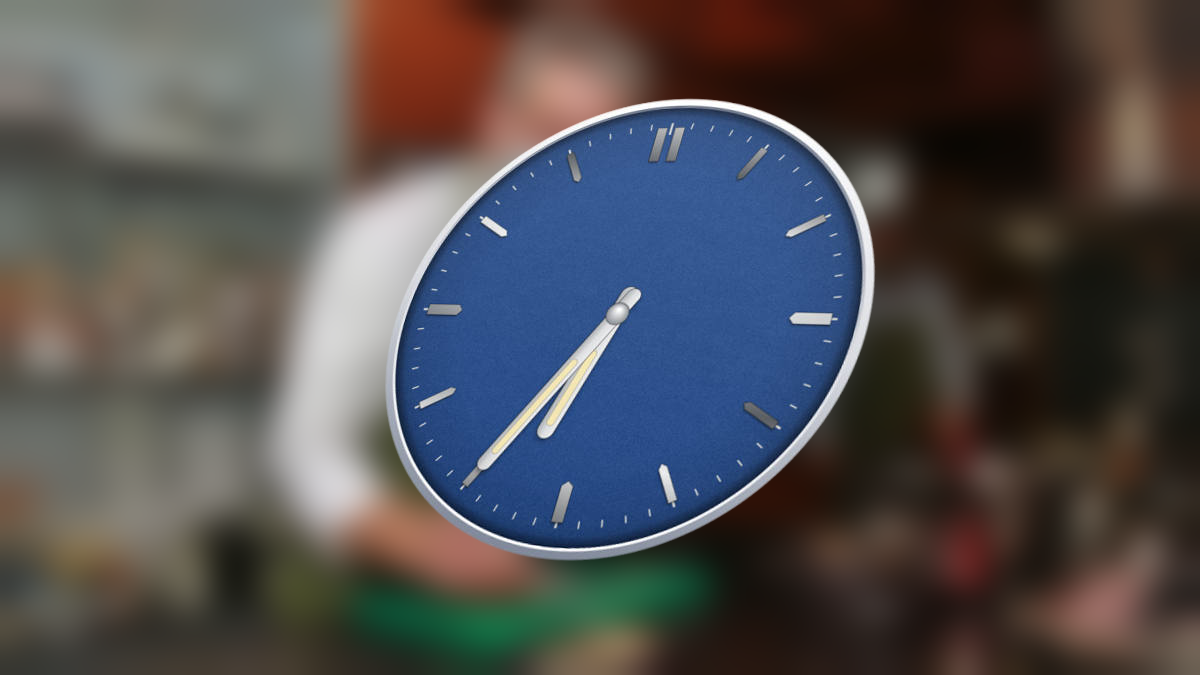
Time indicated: {"hour": 6, "minute": 35}
